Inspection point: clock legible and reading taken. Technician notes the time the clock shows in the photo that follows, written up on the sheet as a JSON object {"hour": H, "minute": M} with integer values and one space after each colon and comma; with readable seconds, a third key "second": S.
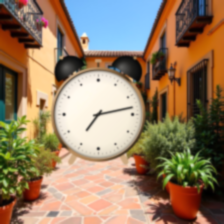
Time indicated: {"hour": 7, "minute": 13}
